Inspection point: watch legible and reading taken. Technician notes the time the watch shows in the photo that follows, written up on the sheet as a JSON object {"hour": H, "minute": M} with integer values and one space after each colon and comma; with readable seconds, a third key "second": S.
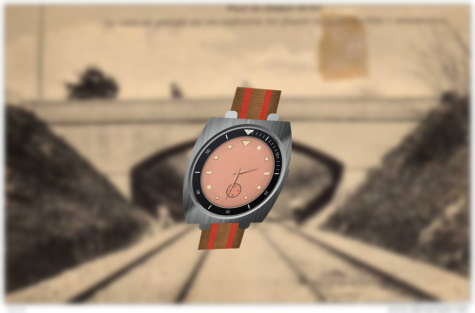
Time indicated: {"hour": 2, "minute": 32}
